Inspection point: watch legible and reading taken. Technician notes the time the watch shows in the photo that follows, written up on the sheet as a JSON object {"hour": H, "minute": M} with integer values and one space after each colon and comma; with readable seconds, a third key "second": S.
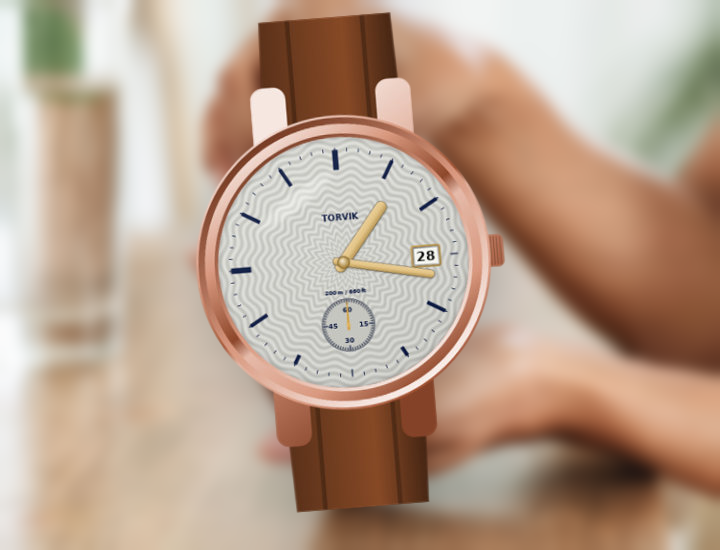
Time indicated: {"hour": 1, "minute": 17}
